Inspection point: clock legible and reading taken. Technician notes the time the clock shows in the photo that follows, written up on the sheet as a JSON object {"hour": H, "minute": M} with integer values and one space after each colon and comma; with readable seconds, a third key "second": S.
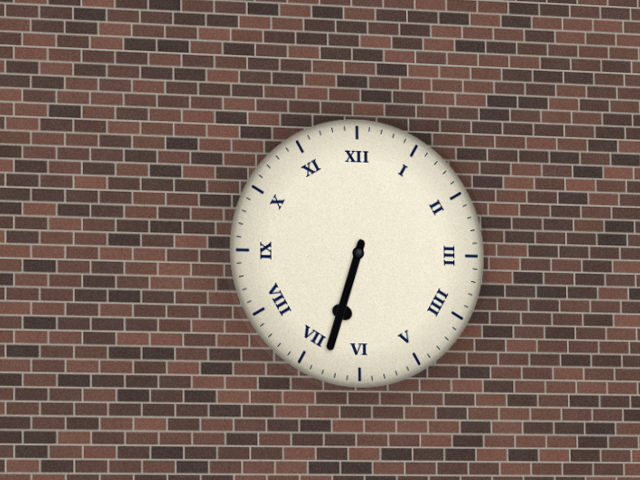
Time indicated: {"hour": 6, "minute": 33}
